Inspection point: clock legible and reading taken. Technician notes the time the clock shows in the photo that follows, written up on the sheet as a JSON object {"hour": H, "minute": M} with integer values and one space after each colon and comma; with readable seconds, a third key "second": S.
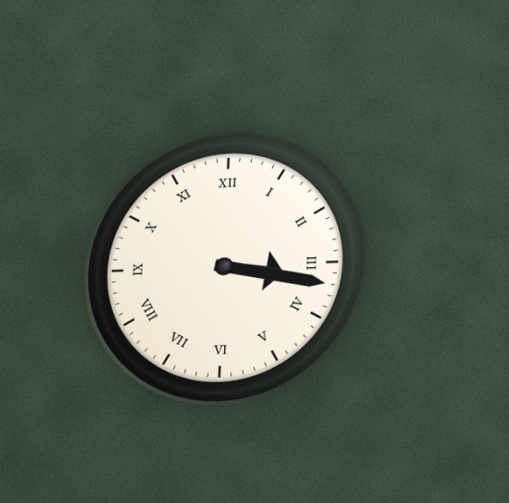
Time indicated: {"hour": 3, "minute": 17}
